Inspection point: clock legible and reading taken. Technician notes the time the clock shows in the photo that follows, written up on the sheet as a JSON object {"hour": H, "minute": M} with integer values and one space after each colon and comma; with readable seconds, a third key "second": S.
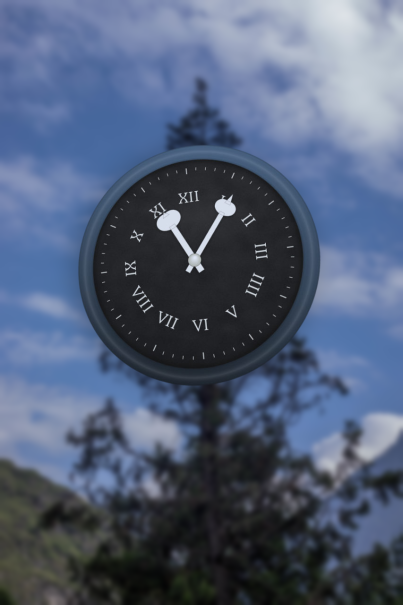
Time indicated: {"hour": 11, "minute": 6}
